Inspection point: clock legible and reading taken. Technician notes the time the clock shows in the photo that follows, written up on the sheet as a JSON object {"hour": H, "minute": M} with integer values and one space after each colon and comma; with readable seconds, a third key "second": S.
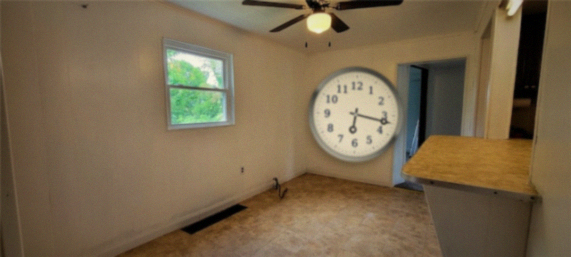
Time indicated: {"hour": 6, "minute": 17}
